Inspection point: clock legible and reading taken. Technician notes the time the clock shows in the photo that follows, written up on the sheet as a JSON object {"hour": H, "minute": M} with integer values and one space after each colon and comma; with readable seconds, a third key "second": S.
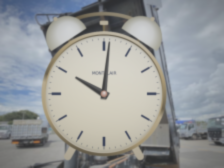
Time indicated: {"hour": 10, "minute": 1}
